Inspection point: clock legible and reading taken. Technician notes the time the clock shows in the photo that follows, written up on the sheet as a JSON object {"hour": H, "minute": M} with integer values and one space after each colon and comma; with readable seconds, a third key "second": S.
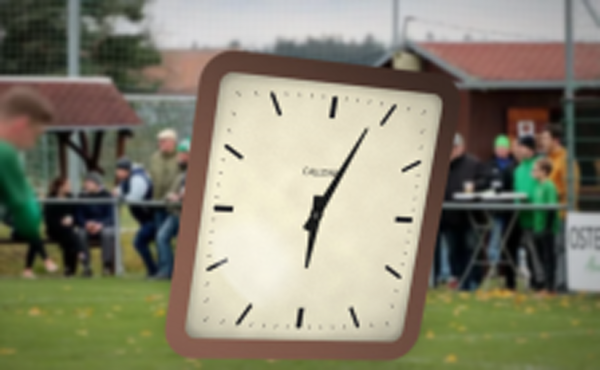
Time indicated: {"hour": 6, "minute": 4}
